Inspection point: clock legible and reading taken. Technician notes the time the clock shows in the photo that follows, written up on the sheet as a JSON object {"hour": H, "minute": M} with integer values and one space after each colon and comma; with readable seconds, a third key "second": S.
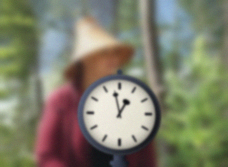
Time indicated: {"hour": 12, "minute": 58}
